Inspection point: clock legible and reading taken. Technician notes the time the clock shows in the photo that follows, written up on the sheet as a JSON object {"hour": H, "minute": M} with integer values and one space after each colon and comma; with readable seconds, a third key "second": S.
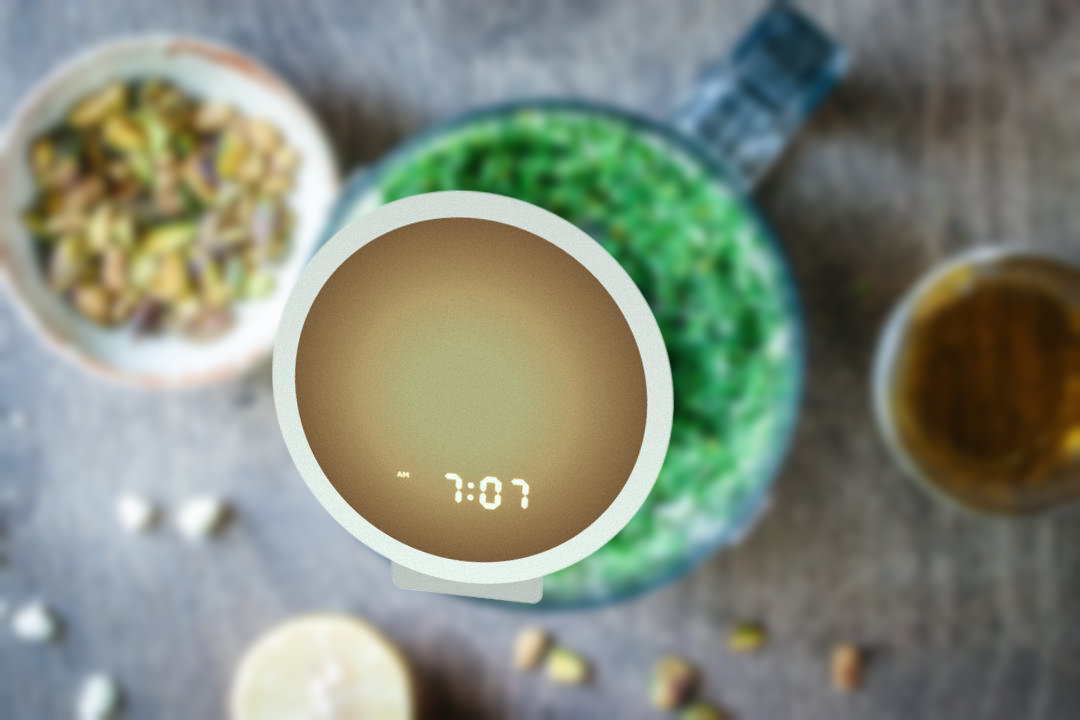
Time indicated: {"hour": 7, "minute": 7}
